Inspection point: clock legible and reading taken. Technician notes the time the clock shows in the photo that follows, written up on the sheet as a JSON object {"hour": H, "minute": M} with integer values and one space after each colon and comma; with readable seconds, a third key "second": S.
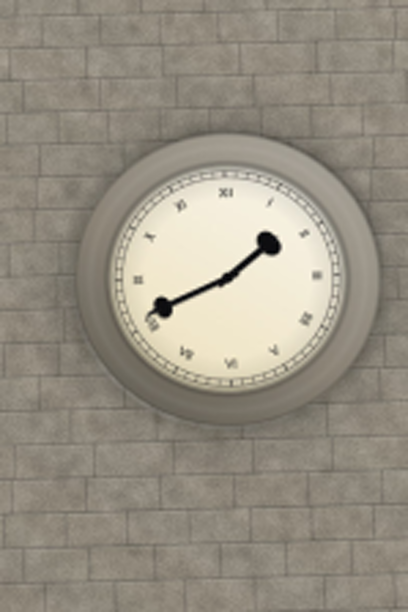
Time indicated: {"hour": 1, "minute": 41}
